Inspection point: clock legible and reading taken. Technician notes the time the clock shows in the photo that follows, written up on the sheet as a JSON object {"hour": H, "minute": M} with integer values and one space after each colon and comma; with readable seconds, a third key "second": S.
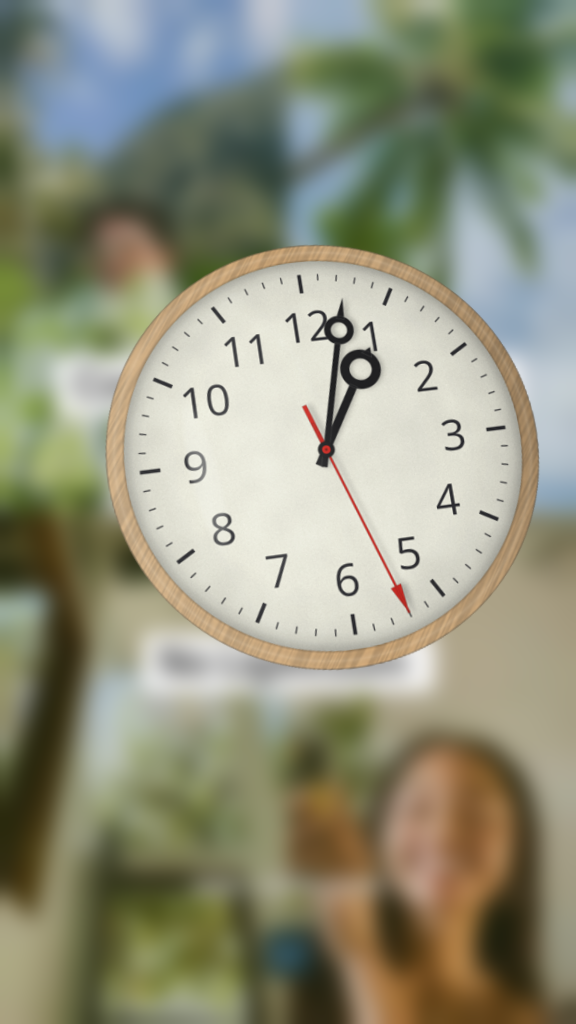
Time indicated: {"hour": 1, "minute": 2, "second": 27}
